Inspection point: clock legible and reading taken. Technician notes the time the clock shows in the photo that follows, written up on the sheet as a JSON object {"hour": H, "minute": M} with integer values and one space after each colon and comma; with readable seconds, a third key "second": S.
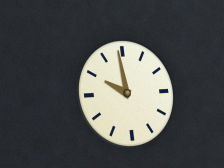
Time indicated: {"hour": 9, "minute": 59}
